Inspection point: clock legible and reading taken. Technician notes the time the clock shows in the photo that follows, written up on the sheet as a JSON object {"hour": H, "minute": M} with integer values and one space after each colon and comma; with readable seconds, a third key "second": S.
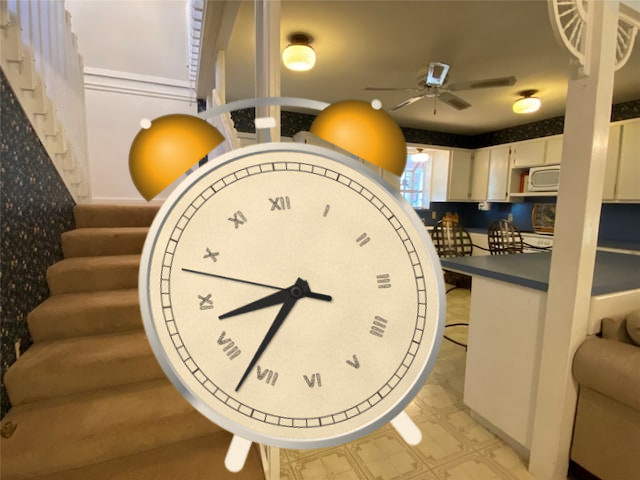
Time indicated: {"hour": 8, "minute": 36, "second": 48}
